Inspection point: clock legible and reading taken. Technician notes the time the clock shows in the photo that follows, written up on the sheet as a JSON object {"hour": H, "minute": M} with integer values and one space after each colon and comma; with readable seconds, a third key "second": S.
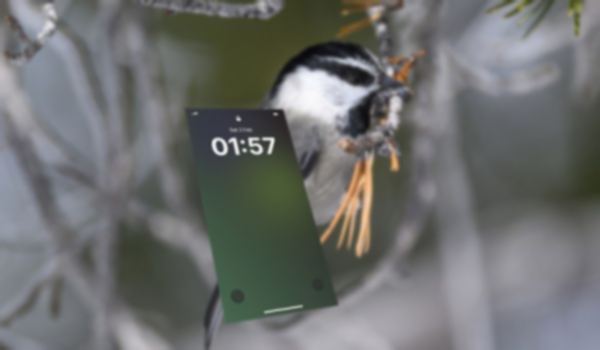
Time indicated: {"hour": 1, "minute": 57}
